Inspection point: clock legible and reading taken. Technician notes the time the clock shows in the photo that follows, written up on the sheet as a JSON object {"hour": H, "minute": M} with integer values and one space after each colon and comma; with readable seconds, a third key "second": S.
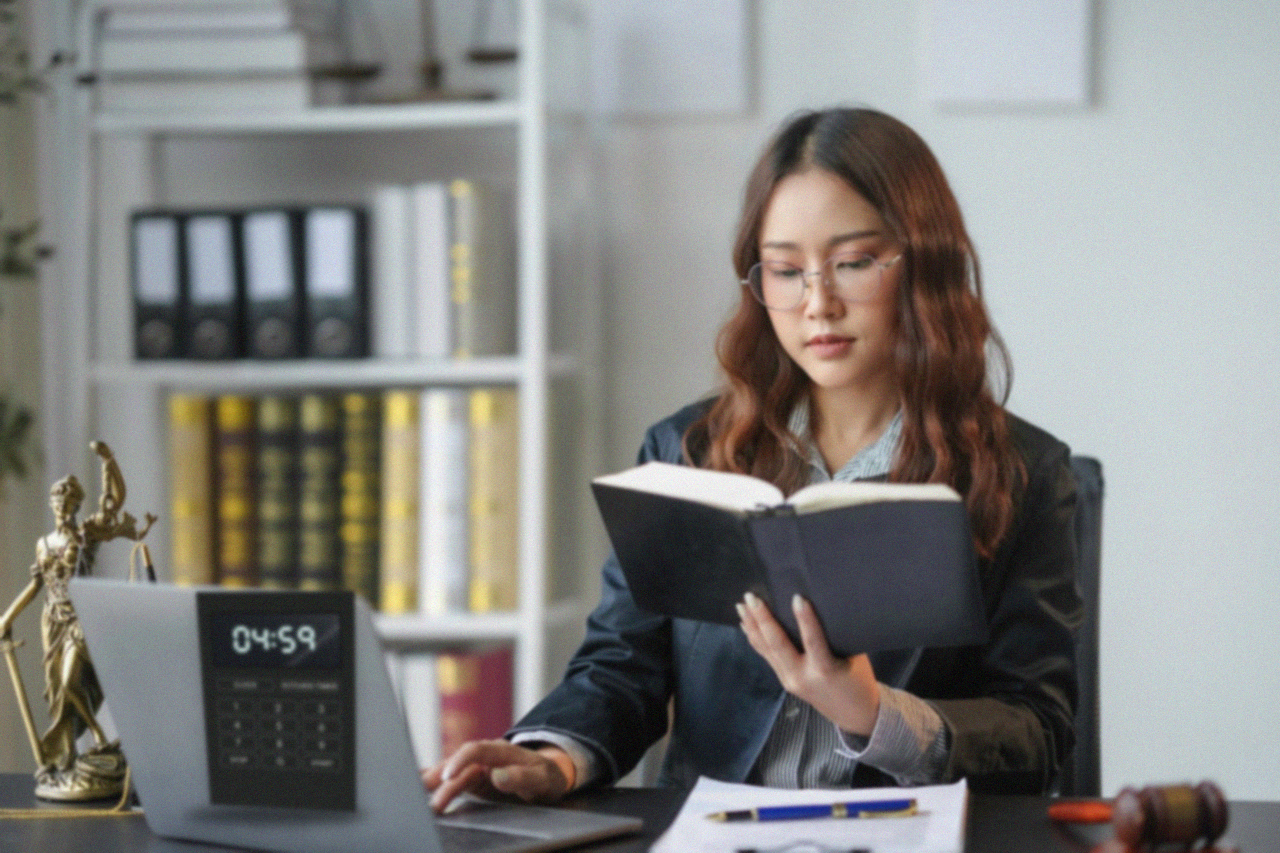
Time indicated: {"hour": 4, "minute": 59}
